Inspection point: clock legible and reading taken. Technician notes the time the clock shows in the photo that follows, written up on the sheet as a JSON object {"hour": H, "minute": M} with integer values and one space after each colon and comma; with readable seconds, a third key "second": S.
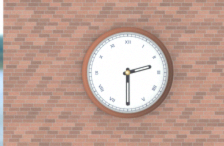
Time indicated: {"hour": 2, "minute": 30}
